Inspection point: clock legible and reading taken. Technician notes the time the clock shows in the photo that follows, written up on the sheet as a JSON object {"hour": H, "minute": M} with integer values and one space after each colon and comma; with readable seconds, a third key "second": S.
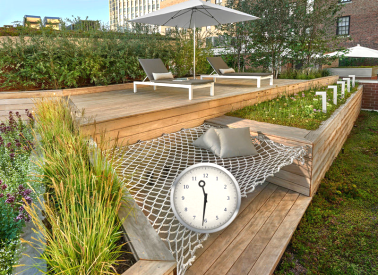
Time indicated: {"hour": 11, "minute": 31}
